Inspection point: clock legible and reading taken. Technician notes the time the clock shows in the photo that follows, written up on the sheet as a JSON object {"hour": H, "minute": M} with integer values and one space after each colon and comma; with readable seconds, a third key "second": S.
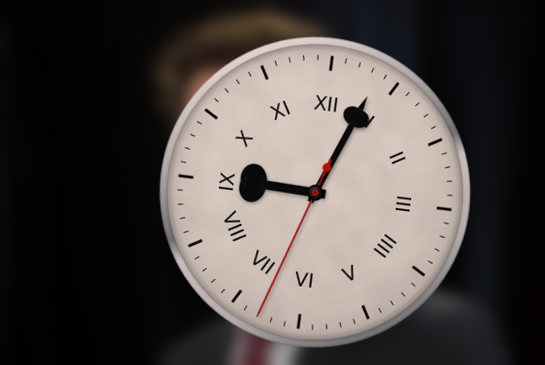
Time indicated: {"hour": 9, "minute": 3, "second": 33}
